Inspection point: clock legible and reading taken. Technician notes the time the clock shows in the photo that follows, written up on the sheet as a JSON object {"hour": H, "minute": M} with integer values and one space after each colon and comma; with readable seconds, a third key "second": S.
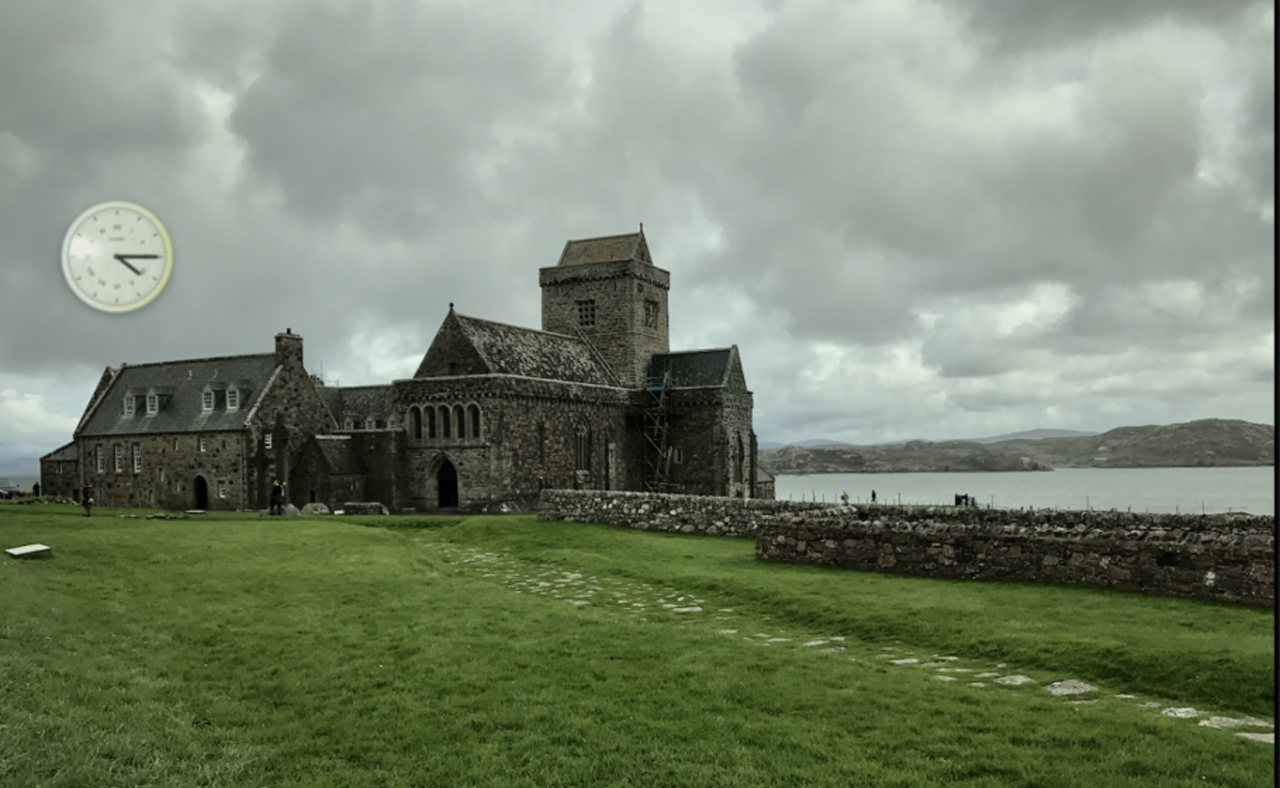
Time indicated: {"hour": 4, "minute": 15}
